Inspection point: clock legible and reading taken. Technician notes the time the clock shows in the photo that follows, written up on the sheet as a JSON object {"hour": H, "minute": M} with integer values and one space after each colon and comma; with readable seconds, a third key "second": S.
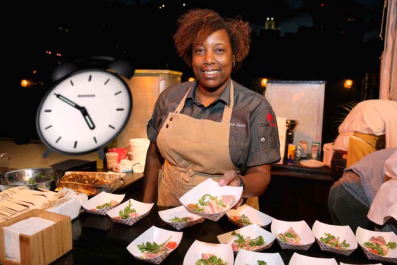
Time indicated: {"hour": 4, "minute": 50}
